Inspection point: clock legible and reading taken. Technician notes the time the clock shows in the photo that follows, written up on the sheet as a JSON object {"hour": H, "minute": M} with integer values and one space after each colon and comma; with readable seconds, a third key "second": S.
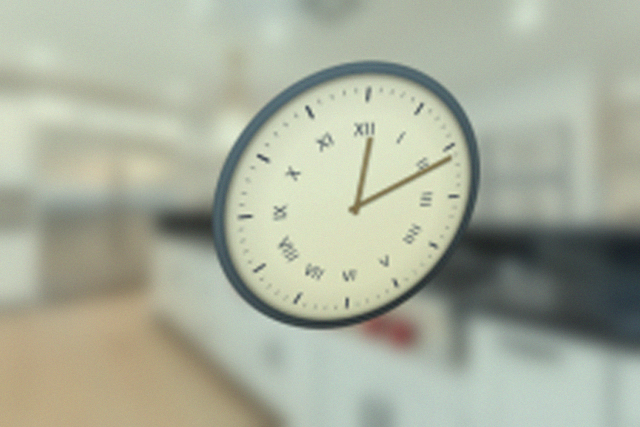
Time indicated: {"hour": 12, "minute": 11}
